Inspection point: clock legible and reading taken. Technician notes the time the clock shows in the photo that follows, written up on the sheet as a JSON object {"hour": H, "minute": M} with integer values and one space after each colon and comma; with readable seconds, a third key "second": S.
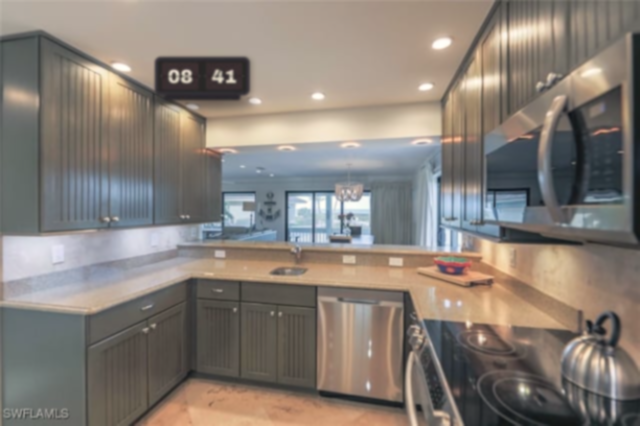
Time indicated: {"hour": 8, "minute": 41}
